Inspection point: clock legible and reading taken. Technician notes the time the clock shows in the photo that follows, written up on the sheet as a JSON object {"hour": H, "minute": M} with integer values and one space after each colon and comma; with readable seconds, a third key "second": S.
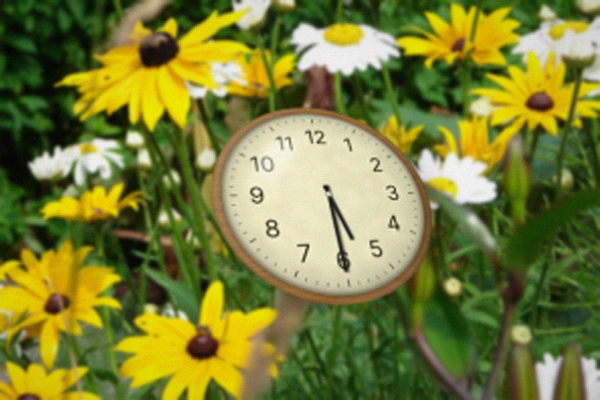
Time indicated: {"hour": 5, "minute": 30}
